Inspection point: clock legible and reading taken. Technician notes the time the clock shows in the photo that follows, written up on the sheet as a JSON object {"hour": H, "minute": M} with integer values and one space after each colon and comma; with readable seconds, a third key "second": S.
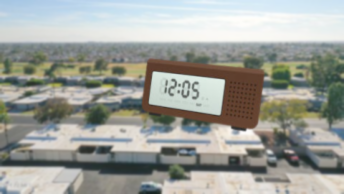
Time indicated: {"hour": 12, "minute": 5}
